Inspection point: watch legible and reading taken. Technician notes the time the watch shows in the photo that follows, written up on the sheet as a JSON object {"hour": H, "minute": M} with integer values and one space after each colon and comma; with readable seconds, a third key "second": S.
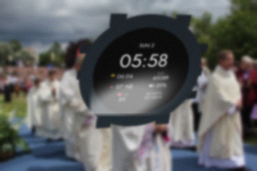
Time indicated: {"hour": 5, "minute": 58}
